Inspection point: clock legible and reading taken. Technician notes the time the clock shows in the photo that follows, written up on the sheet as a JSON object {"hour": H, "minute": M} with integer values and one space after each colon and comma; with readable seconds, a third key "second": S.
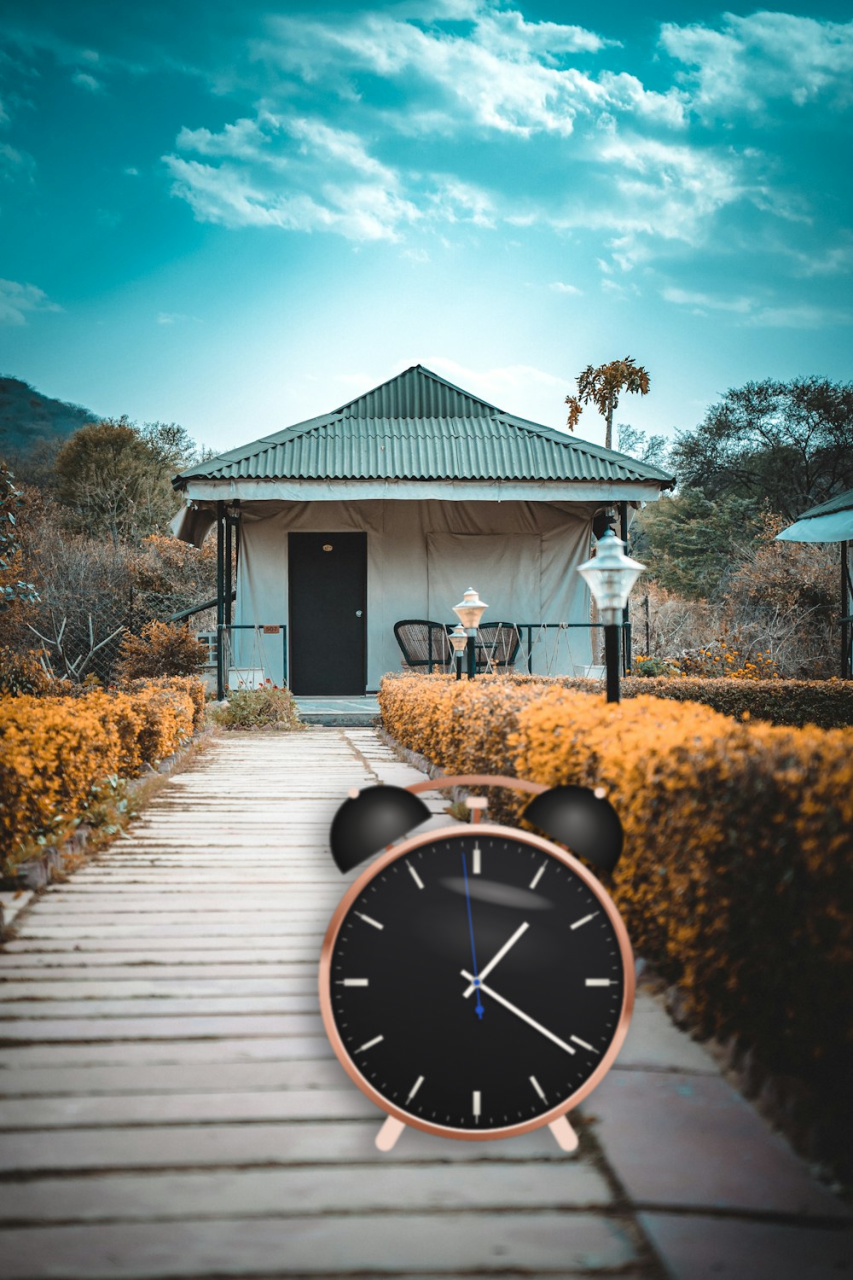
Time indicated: {"hour": 1, "minute": 20, "second": 59}
